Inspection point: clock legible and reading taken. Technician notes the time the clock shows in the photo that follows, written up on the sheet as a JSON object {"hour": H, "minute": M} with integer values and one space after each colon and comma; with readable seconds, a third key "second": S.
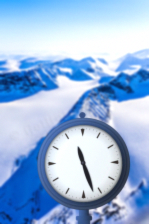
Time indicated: {"hour": 11, "minute": 27}
